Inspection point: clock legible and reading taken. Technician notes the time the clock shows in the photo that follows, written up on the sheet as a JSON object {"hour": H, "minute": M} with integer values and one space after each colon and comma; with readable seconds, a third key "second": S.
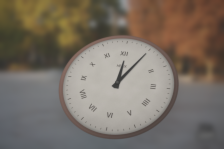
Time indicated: {"hour": 12, "minute": 5}
